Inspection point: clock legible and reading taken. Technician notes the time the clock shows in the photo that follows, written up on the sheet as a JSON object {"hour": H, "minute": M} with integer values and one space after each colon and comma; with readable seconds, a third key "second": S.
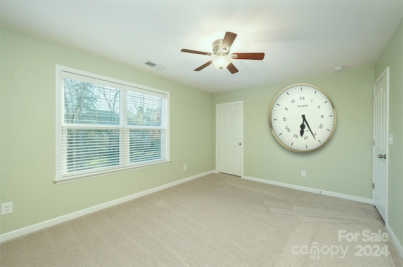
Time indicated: {"hour": 6, "minute": 26}
